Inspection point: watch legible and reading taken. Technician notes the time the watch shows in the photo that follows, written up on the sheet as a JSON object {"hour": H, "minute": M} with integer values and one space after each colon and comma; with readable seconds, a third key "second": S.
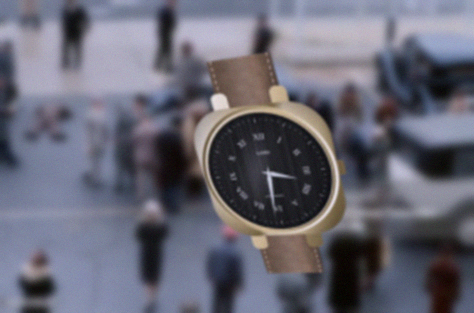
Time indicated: {"hour": 3, "minute": 31}
